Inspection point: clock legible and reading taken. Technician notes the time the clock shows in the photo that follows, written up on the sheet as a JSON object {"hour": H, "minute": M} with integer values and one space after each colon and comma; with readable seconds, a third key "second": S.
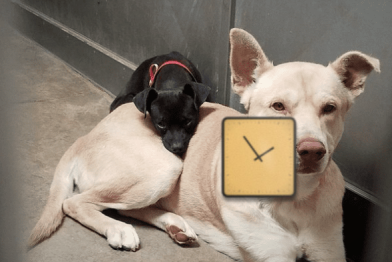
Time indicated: {"hour": 1, "minute": 54}
